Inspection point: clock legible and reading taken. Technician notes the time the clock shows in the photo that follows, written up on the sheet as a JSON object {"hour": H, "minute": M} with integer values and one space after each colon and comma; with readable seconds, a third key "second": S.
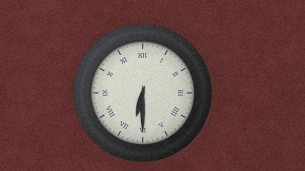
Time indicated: {"hour": 6, "minute": 30}
